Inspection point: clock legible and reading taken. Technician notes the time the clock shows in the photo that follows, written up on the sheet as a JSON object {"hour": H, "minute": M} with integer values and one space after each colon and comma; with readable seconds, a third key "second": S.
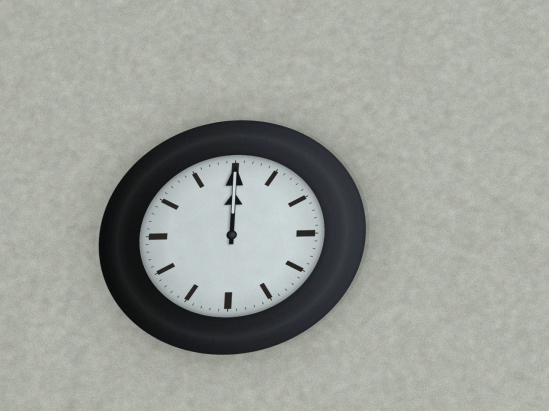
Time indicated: {"hour": 12, "minute": 0}
